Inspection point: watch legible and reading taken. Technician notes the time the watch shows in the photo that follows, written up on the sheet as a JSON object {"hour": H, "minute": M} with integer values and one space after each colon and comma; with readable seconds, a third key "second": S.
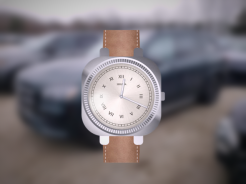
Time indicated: {"hour": 12, "minute": 19}
